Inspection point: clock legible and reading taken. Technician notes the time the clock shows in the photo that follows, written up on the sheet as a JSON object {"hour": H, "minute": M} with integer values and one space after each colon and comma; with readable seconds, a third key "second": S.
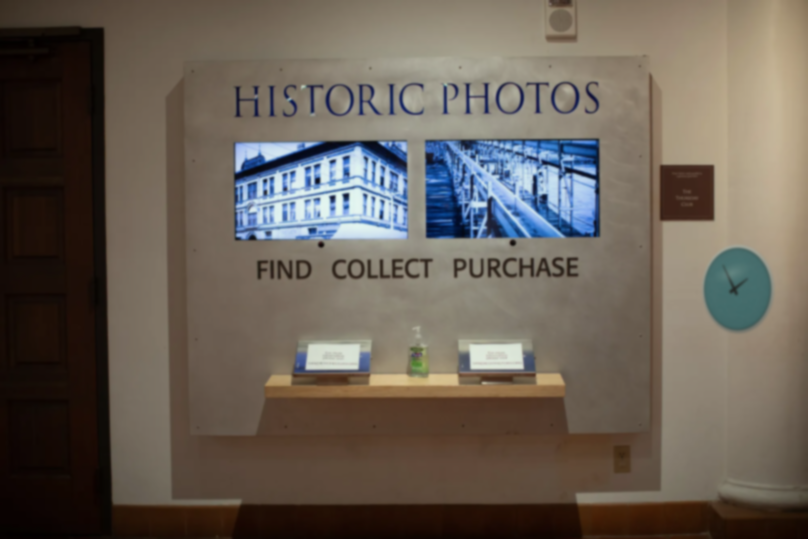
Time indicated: {"hour": 1, "minute": 55}
